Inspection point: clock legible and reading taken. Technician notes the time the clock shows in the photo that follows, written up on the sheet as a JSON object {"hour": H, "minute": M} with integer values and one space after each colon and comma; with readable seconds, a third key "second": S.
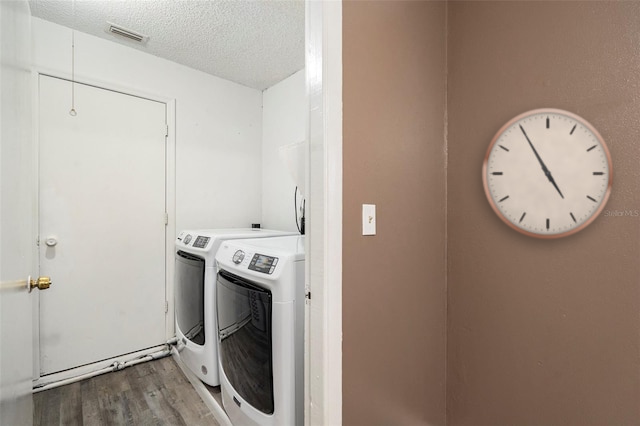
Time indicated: {"hour": 4, "minute": 55}
